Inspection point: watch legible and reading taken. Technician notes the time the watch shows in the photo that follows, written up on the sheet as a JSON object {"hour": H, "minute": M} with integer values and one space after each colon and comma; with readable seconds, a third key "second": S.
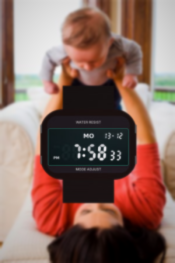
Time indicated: {"hour": 7, "minute": 58, "second": 33}
